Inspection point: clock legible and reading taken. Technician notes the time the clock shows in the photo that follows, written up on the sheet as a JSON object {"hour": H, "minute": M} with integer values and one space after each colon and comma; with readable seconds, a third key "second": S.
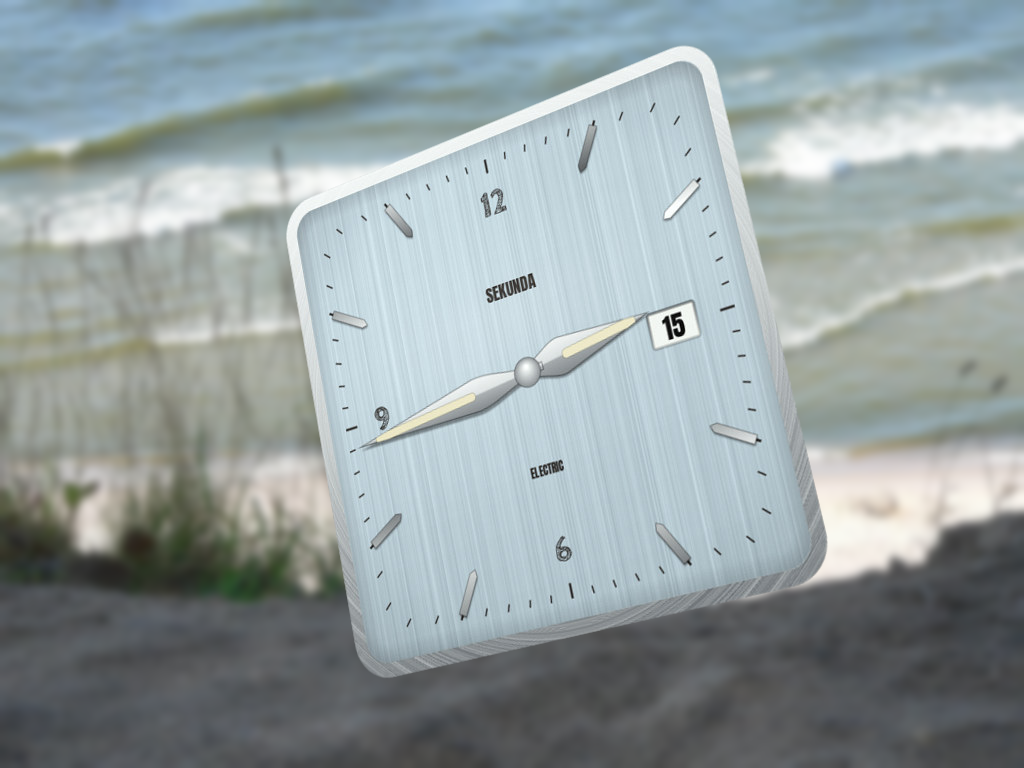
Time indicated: {"hour": 2, "minute": 44}
